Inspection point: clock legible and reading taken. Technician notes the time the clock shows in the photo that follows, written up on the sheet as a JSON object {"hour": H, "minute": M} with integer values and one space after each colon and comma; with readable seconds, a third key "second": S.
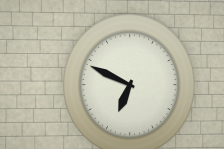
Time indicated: {"hour": 6, "minute": 49}
